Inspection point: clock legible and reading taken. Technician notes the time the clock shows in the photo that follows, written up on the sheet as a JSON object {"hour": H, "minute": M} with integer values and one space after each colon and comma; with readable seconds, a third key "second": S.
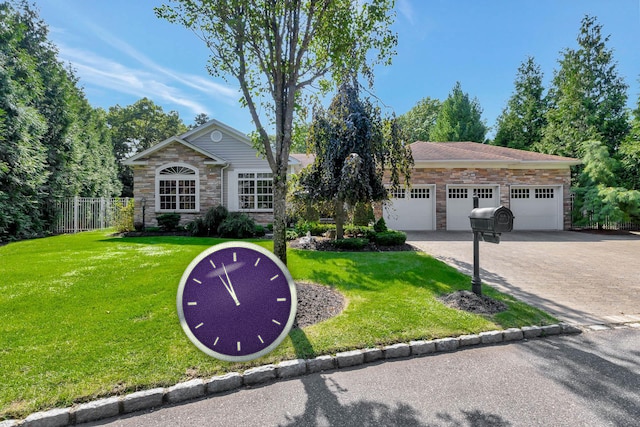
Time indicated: {"hour": 10, "minute": 57}
